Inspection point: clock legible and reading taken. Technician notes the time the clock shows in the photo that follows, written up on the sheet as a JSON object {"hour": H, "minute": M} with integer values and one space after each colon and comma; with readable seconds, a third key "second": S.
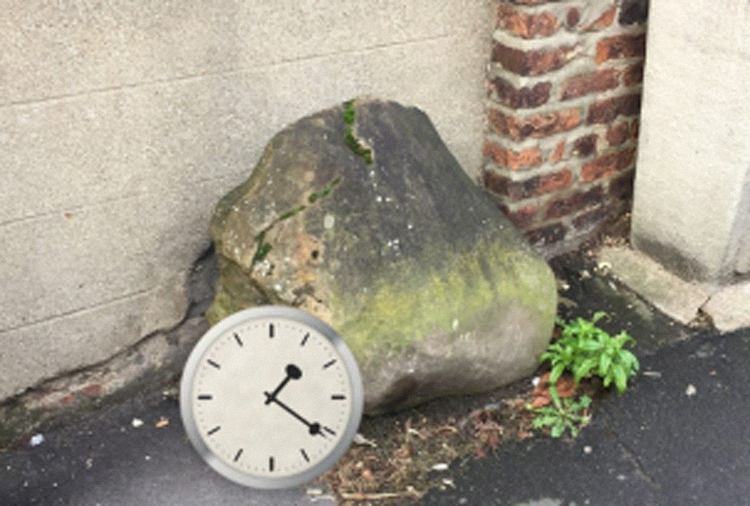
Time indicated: {"hour": 1, "minute": 21}
